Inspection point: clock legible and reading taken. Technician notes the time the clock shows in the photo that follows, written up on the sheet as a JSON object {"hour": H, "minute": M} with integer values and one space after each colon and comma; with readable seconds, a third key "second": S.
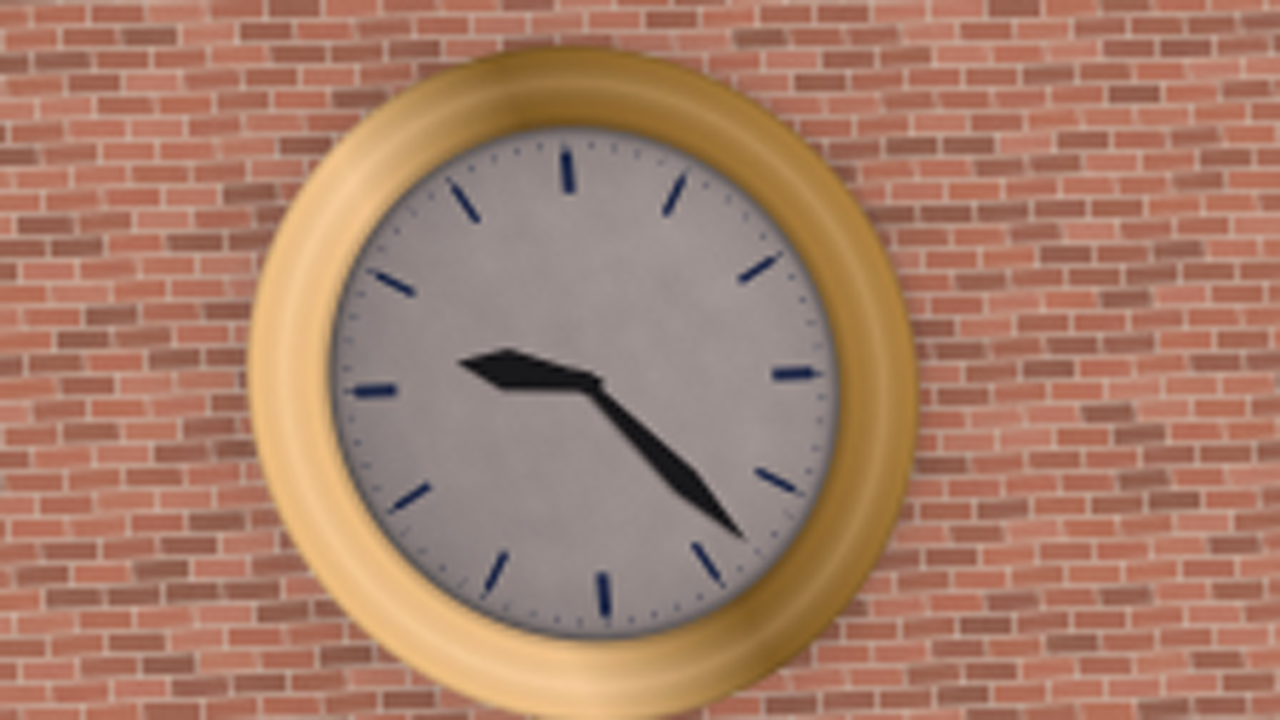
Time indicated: {"hour": 9, "minute": 23}
